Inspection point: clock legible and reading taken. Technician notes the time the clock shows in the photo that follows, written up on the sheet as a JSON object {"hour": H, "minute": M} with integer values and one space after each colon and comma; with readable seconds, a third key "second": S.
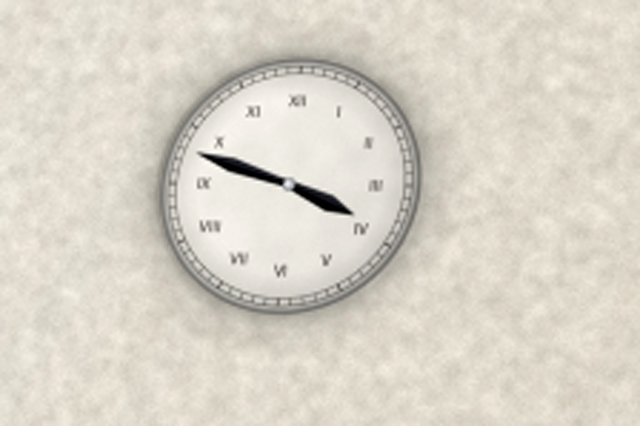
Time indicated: {"hour": 3, "minute": 48}
